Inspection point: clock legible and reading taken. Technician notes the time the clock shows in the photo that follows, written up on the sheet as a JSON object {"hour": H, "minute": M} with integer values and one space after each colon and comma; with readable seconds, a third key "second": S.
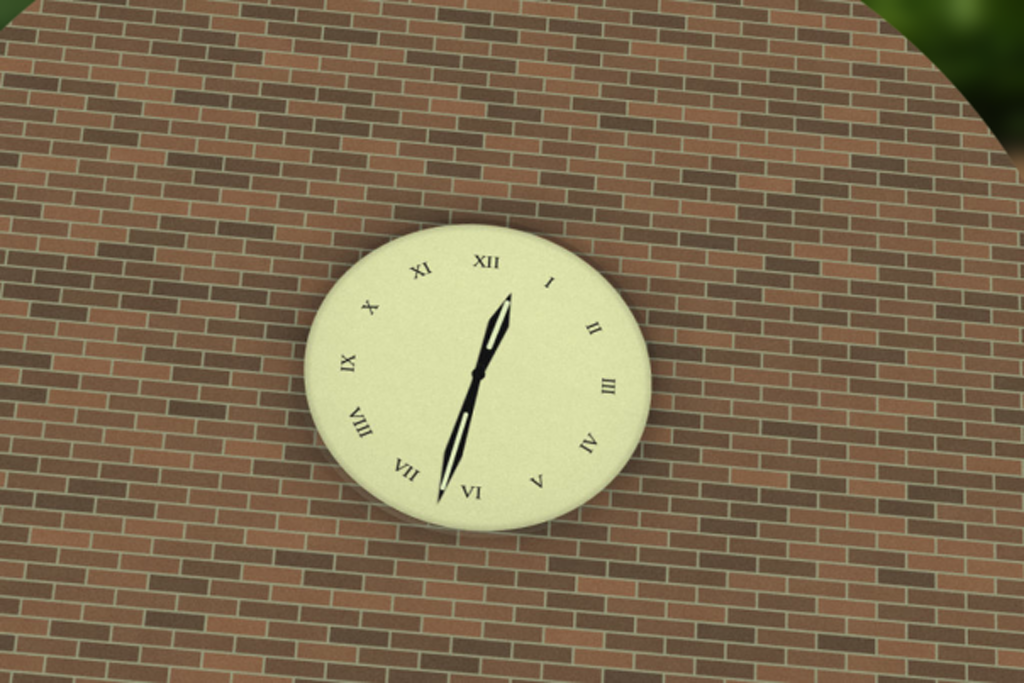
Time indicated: {"hour": 12, "minute": 32}
